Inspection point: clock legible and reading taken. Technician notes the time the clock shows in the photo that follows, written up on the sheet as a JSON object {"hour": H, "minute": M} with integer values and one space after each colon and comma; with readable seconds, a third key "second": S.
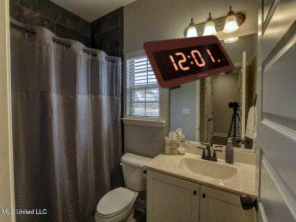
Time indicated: {"hour": 12, "minute": 1}
